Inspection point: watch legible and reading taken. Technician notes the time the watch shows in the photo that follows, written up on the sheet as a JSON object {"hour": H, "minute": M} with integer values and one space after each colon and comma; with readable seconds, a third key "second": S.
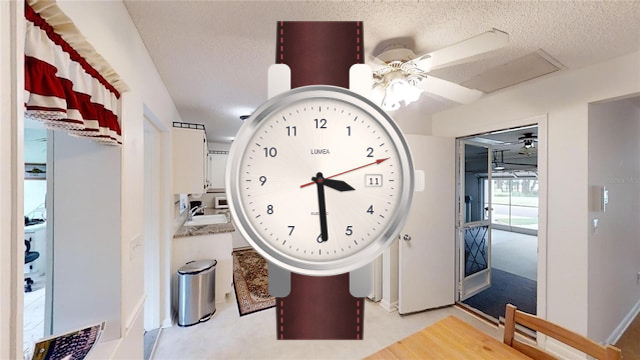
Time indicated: {"hour": 3, "minute": 29, "second": 12}
